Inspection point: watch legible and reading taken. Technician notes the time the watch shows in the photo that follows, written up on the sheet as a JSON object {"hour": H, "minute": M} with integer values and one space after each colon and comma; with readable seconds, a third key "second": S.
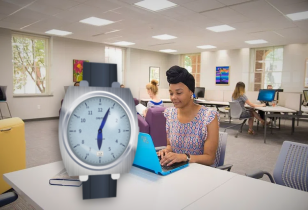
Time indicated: {"hour": 6, "minute": 4}
